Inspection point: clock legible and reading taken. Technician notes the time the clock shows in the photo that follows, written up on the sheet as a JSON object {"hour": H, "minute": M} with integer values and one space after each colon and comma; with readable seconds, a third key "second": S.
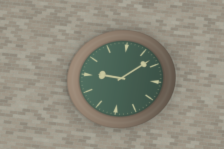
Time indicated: {"hour": 9, "minute": 8}
